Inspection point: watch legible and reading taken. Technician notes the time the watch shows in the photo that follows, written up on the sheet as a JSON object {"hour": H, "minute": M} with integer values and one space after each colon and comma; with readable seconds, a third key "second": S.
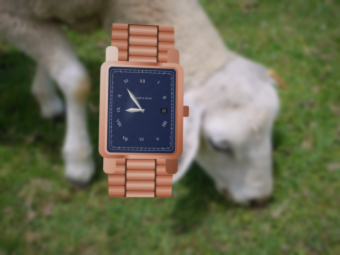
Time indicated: {"hour": 8, "minute": 54}
